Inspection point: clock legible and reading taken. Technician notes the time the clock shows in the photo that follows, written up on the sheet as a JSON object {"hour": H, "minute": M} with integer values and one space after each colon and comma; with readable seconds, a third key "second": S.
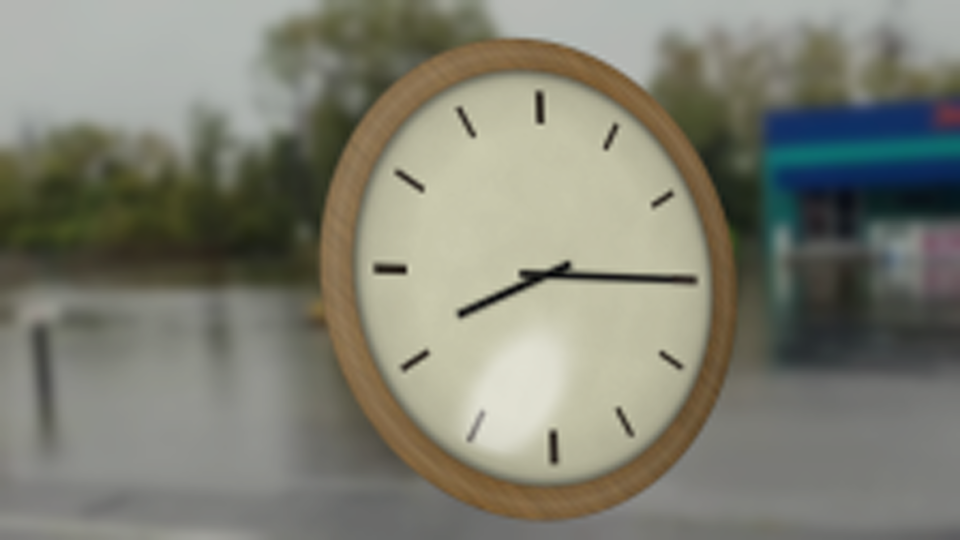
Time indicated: {"hour": 8, "minute": 15}
